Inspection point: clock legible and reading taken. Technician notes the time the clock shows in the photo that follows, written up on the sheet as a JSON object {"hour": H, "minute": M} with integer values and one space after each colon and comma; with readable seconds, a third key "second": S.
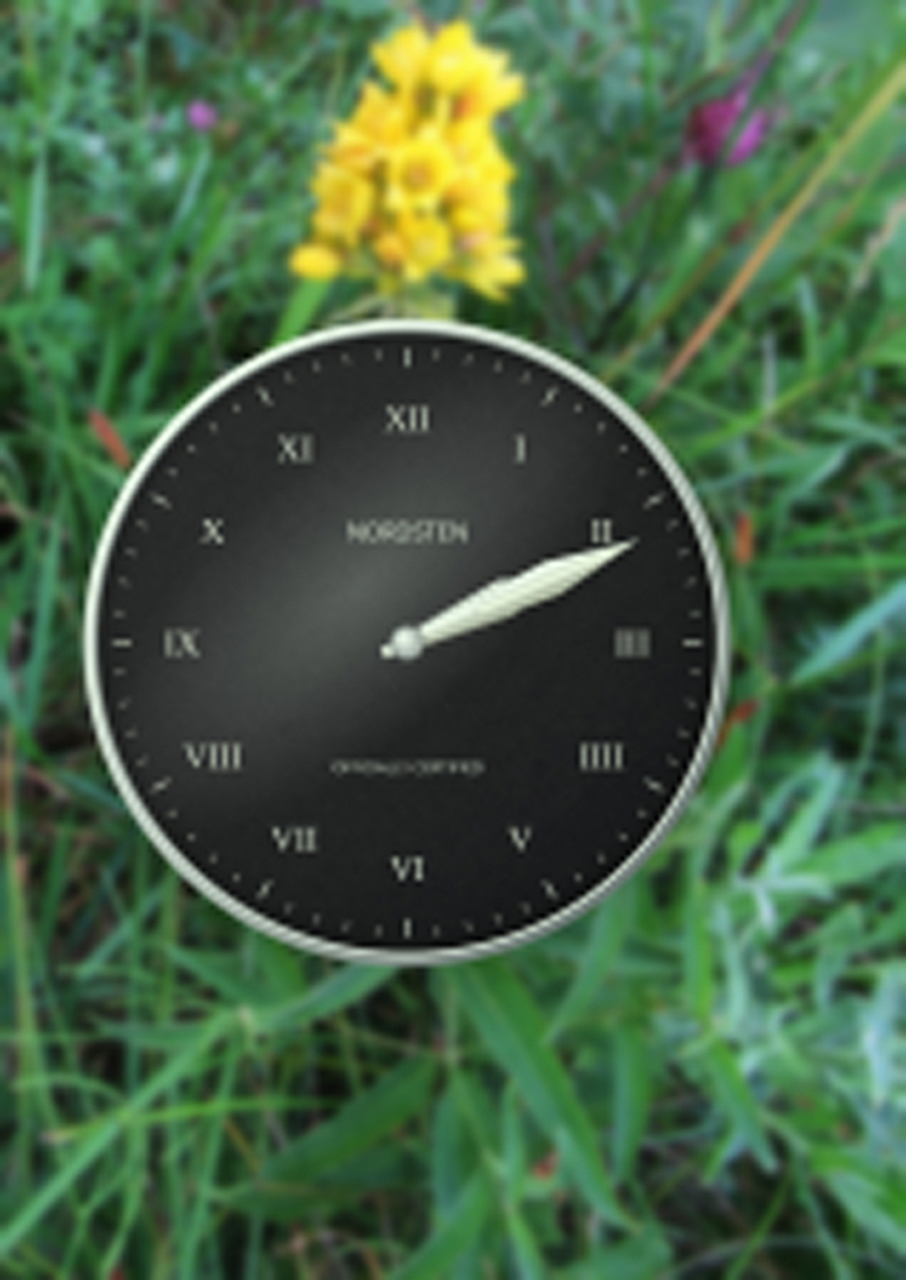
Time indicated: {"hour": 2, "minute": 11}
